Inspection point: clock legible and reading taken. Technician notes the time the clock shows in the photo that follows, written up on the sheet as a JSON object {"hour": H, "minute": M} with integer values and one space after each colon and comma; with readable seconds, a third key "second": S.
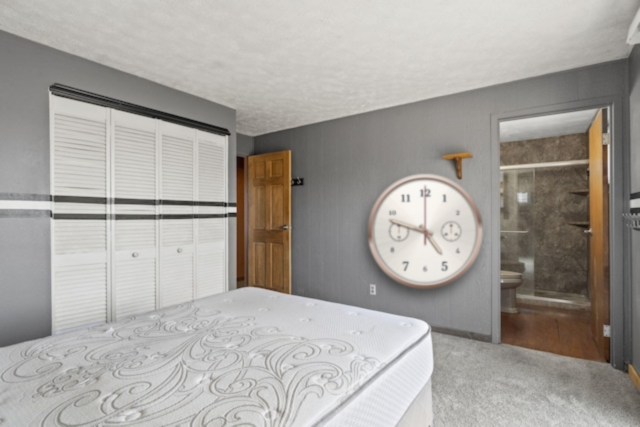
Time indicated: {"hour": 4, "minute": 48}
